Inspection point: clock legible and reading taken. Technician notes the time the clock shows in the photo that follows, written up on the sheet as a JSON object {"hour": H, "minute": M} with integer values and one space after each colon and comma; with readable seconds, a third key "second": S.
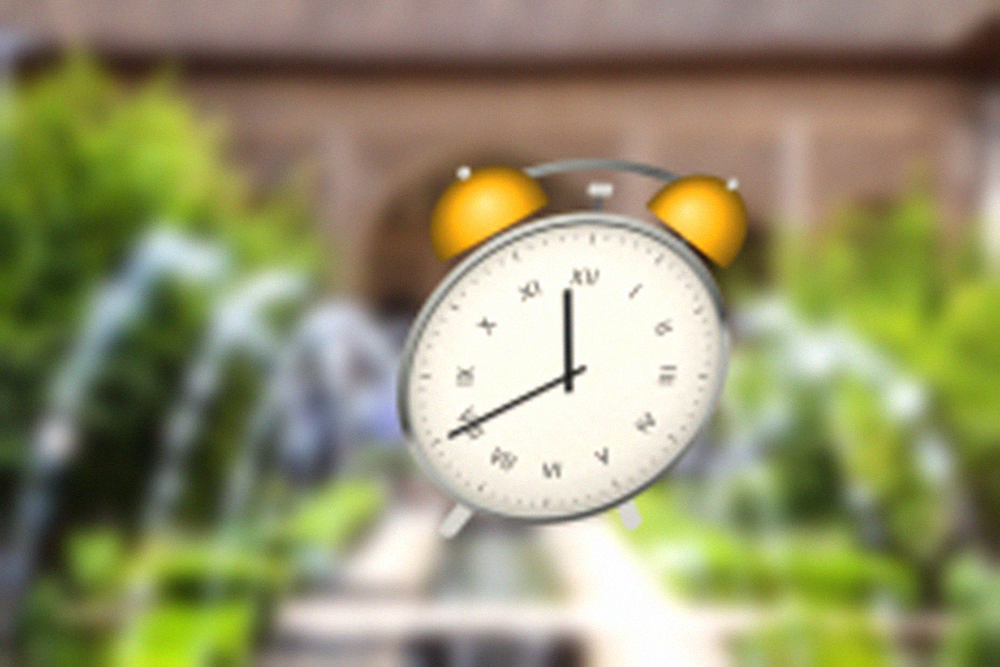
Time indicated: {"hour": 11, "minute": 40}
